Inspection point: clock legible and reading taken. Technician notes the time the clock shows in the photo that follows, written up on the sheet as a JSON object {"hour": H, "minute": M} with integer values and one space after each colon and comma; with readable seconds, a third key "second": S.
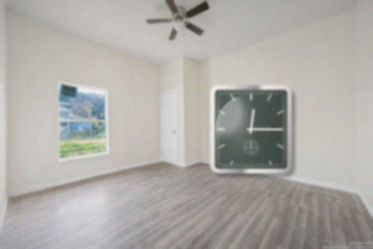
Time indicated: {"hour": 12, "minute": 15}
